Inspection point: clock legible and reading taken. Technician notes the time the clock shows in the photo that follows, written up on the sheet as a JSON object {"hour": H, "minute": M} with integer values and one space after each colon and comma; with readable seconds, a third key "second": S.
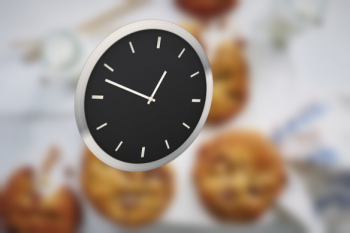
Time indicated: {"hour": 12, "minute": 48}
